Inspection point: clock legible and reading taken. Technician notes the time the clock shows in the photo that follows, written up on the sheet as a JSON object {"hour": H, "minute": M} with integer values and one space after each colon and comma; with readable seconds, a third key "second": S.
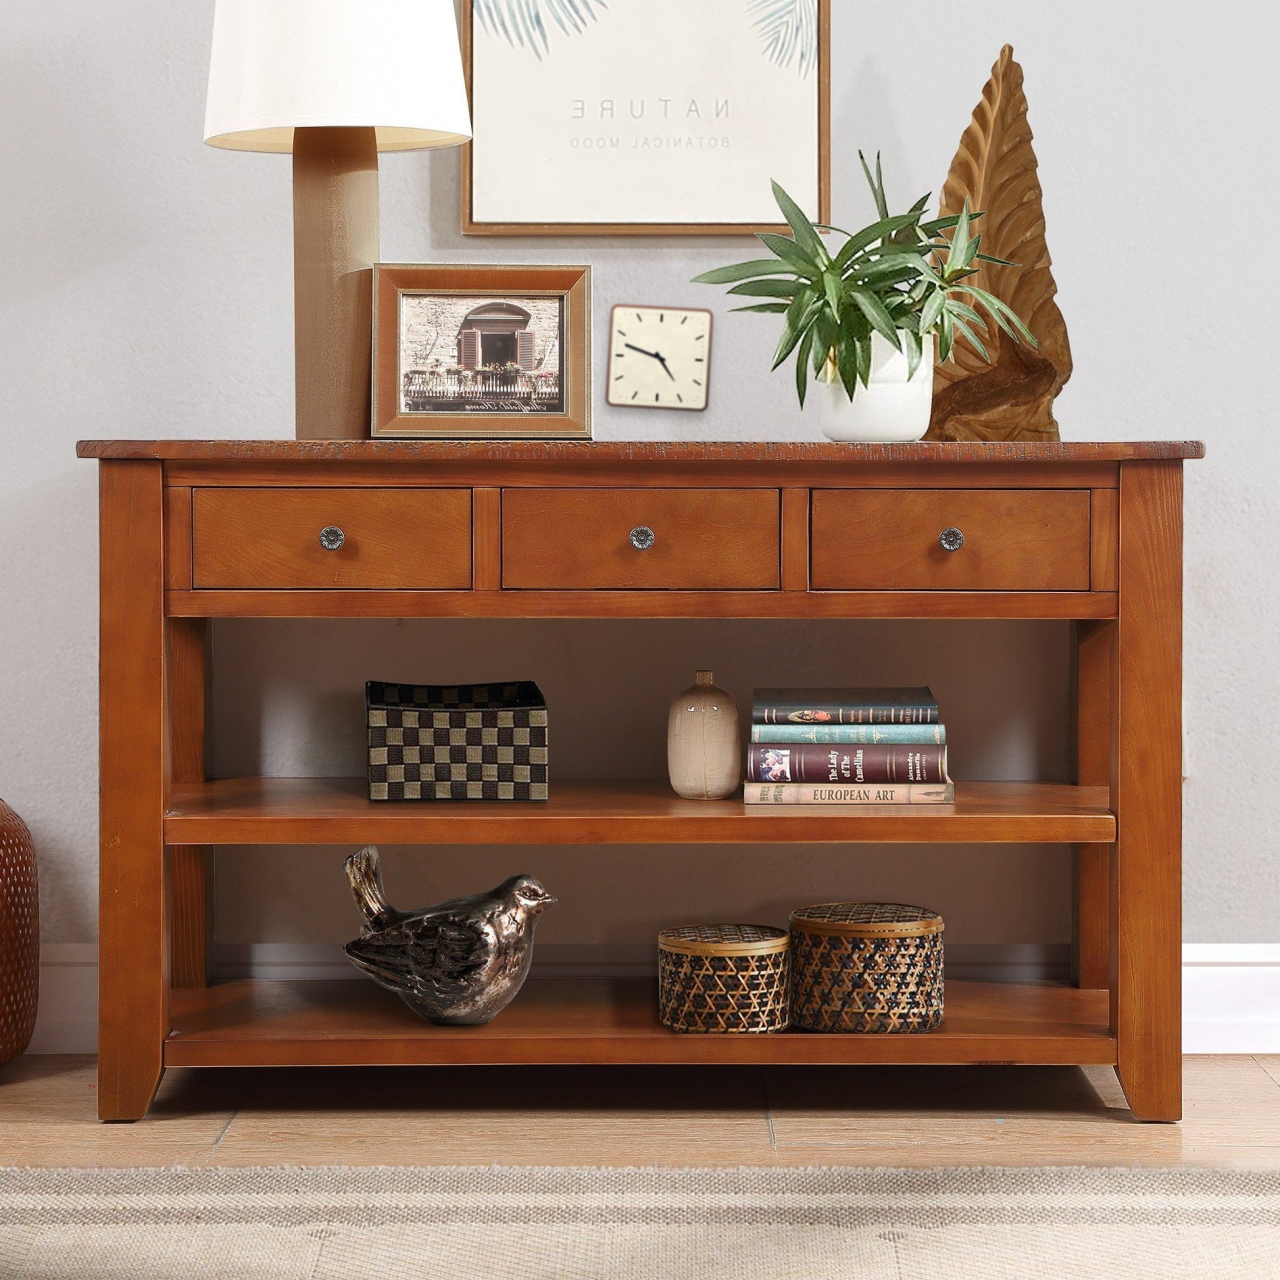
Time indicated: {"hour": 4, "minute": 48}
